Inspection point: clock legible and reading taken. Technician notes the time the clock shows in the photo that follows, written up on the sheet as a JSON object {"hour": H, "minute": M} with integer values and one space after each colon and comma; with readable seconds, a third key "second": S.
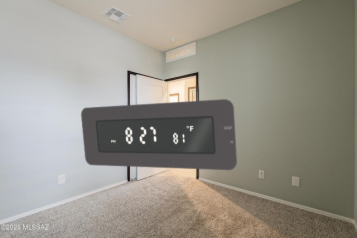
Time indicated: {"hour": 8, "minute": 27}
